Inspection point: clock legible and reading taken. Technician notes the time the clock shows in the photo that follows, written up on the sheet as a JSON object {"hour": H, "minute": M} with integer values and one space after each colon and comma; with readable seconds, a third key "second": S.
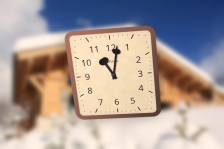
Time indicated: {"hour": 11, "minute": 2}
